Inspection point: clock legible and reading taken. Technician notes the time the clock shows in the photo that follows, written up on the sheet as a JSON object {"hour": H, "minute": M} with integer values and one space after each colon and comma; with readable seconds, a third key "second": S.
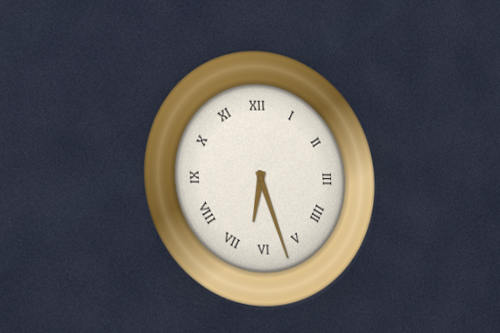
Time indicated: {"hour": 6, "minute": 27}
